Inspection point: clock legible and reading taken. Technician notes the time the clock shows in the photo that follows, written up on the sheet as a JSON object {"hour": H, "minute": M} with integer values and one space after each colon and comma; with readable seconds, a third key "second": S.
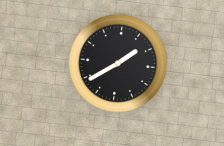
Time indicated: {"hour": 1, "minute": 39}
